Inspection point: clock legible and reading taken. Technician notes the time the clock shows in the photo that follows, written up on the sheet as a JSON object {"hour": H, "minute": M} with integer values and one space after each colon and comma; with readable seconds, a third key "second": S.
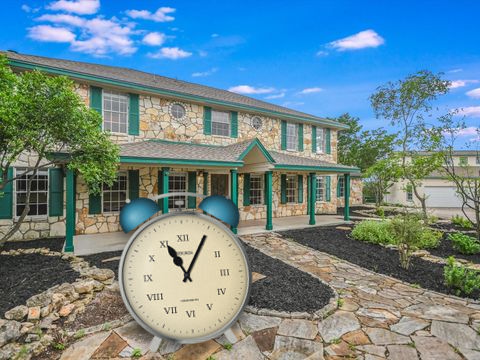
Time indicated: {"hour": 11, "minute": 5}
